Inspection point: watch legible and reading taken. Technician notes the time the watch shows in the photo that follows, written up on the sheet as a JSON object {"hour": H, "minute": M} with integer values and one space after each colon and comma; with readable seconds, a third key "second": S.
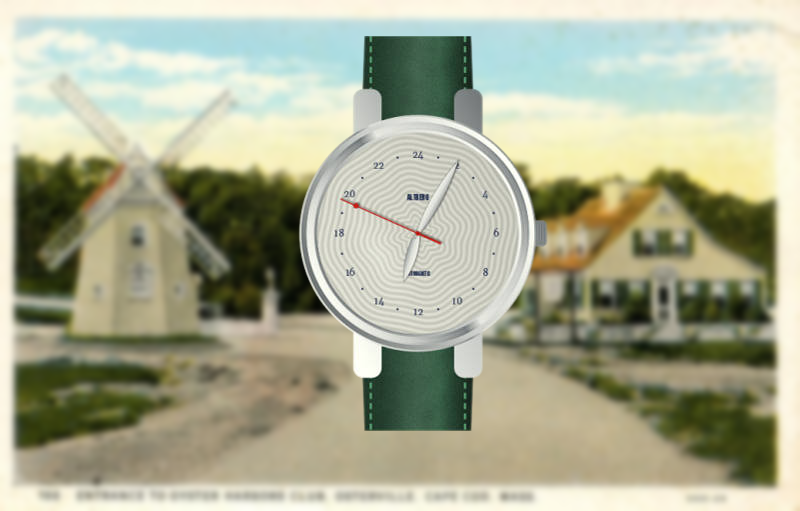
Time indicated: {"hour": 13, "minute": 4, "second": 49}
